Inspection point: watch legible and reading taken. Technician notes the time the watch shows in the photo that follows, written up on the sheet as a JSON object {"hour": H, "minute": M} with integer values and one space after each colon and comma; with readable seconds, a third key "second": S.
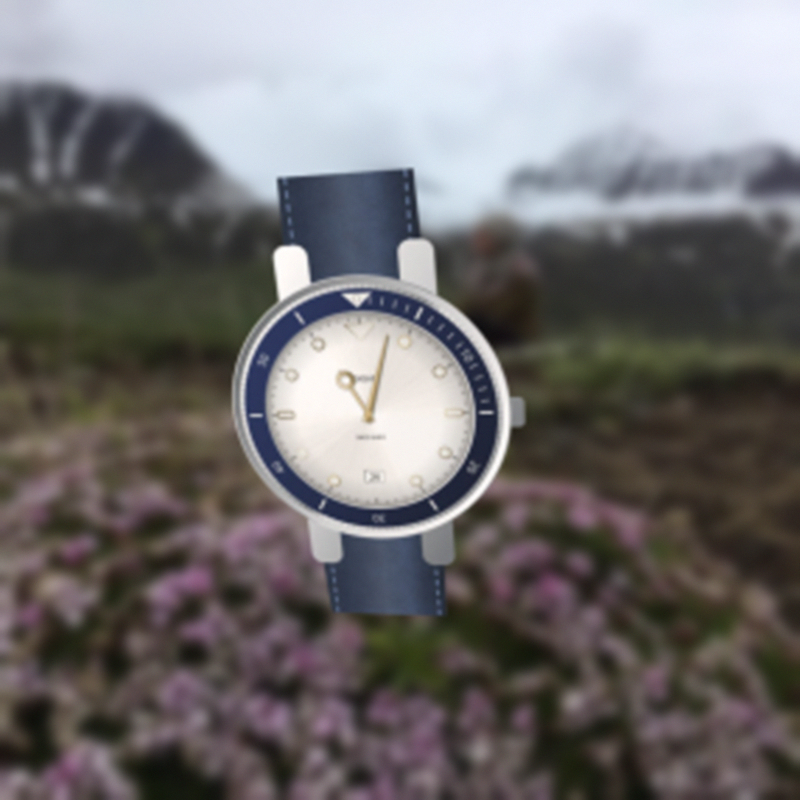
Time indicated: {"hour": 11, "minute": 3}
